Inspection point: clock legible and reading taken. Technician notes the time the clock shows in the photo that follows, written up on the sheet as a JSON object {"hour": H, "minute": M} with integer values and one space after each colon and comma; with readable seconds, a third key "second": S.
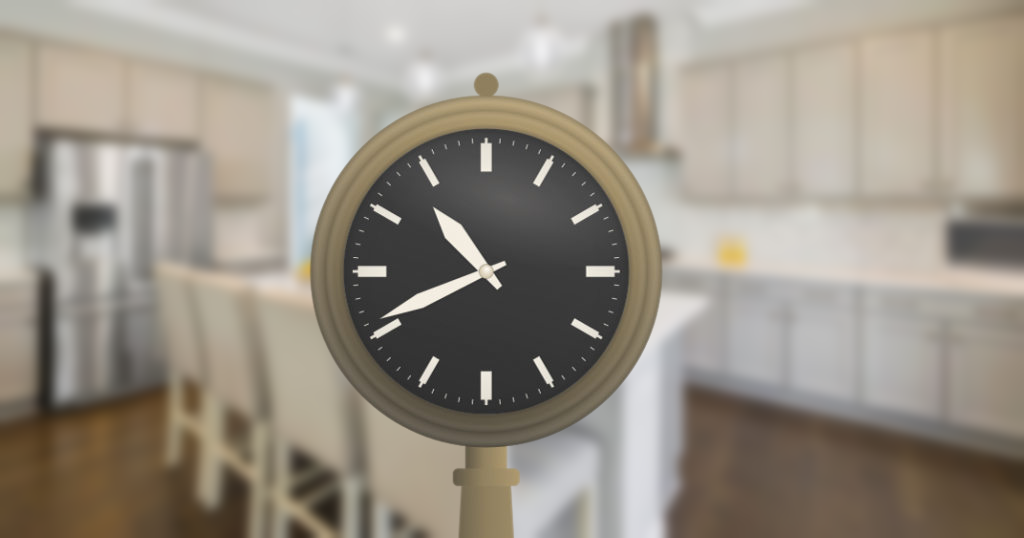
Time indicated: {"hour": 10, "minute": 41}
